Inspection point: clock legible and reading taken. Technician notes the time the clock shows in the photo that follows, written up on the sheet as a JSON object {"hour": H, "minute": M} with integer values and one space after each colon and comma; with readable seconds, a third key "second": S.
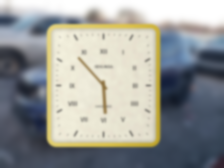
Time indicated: {"hour": 5, "minute": 53}
